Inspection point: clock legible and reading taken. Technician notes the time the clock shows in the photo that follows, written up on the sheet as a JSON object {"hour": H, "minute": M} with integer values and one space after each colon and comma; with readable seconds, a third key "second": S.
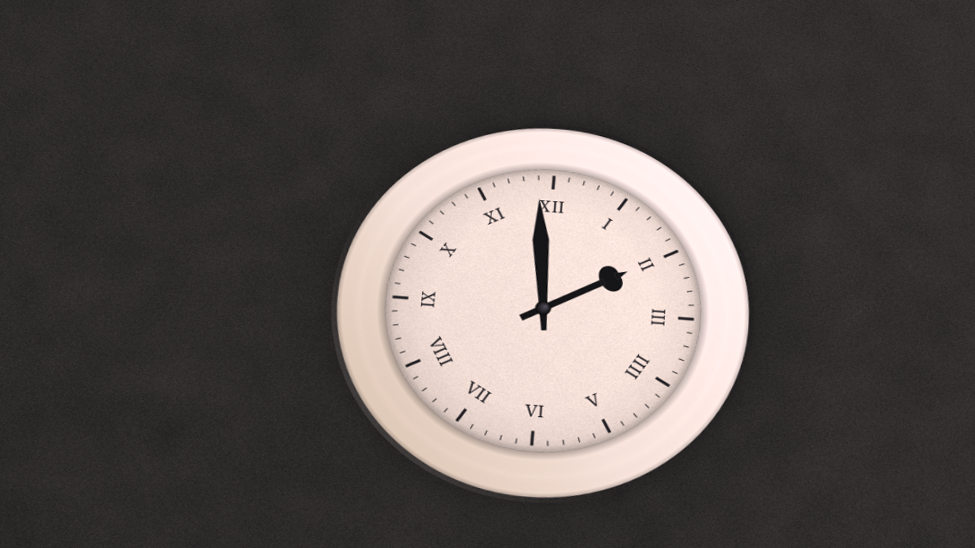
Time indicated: {"hour": 1, "minute": 59}
